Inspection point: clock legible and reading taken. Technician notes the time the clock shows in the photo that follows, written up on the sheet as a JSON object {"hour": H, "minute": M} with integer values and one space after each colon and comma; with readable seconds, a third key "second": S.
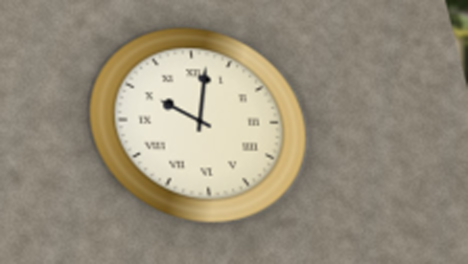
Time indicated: {"hour": 10, "minute": 2}
